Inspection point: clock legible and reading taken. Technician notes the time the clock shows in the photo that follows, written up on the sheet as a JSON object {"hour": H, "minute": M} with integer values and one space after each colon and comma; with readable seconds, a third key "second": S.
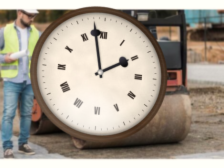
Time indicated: {"hour": 1, "minute": 58}
